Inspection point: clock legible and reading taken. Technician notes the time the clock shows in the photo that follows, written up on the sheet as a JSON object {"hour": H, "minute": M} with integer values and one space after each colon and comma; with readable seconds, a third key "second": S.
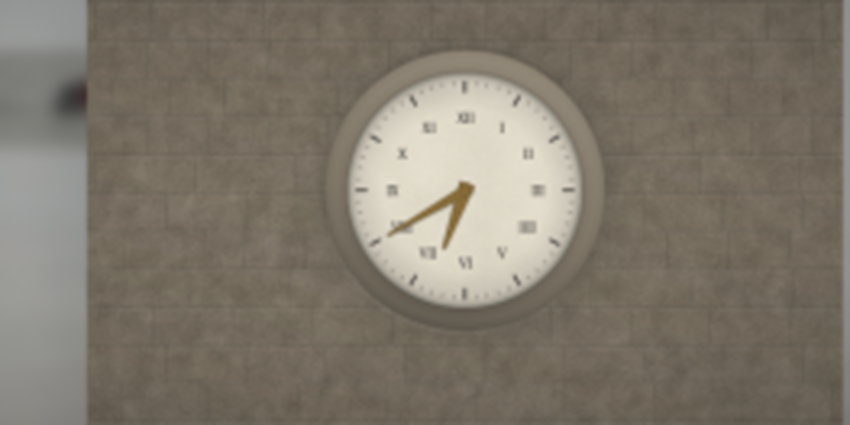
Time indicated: {"hour": 6, "minute": 40}
